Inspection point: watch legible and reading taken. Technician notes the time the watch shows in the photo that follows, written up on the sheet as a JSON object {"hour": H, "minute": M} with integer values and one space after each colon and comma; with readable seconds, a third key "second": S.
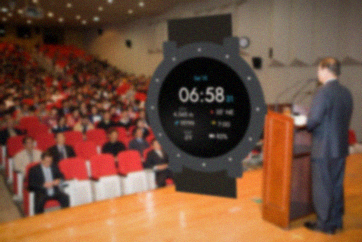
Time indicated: {"hour": 6, "minute": 58}
